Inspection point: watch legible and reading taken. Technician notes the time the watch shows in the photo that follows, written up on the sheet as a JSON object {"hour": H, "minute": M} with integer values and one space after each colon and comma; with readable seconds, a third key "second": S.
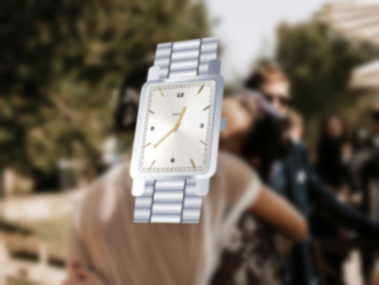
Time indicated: {"hour": 12, "minute": 38}
